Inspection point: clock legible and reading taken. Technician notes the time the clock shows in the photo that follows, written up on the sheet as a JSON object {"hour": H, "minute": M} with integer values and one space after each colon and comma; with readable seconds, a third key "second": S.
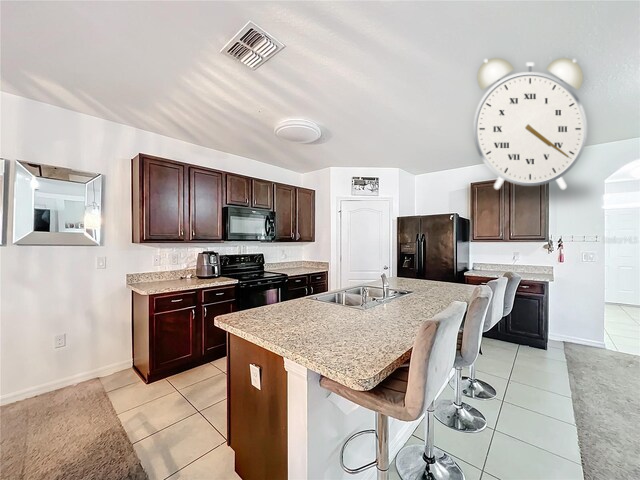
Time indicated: {"hour": 4, "minute": 21}
